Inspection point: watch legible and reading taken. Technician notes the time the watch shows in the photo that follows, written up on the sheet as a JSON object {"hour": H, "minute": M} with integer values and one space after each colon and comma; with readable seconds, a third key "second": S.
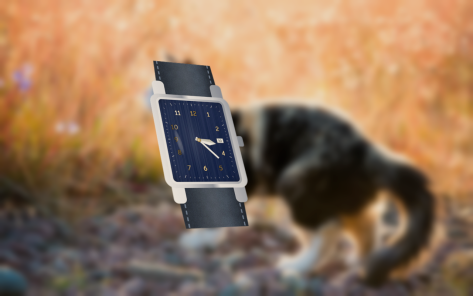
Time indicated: {"hour": 3, "minute": 23}
